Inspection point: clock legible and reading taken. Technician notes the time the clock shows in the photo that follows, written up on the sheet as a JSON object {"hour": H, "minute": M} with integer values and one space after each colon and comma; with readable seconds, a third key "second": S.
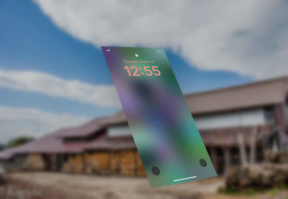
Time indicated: {"hour": 12, "minute": 55}
